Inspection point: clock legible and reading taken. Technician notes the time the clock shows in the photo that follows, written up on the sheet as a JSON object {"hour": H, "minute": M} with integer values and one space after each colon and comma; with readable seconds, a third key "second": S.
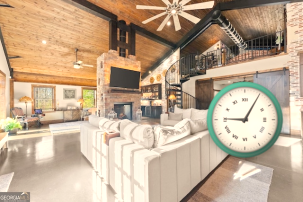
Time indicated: {"hour": 9, "minute": 5}
